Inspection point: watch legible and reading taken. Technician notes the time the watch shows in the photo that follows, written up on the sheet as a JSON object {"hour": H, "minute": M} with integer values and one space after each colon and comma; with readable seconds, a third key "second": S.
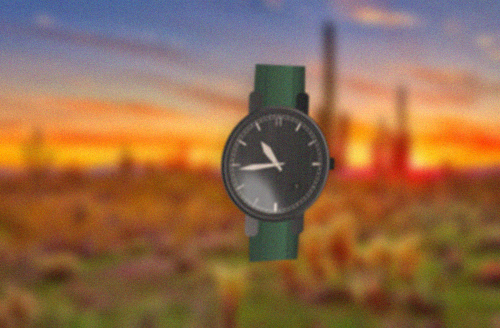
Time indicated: {"hour": 10, "minute": 44}
